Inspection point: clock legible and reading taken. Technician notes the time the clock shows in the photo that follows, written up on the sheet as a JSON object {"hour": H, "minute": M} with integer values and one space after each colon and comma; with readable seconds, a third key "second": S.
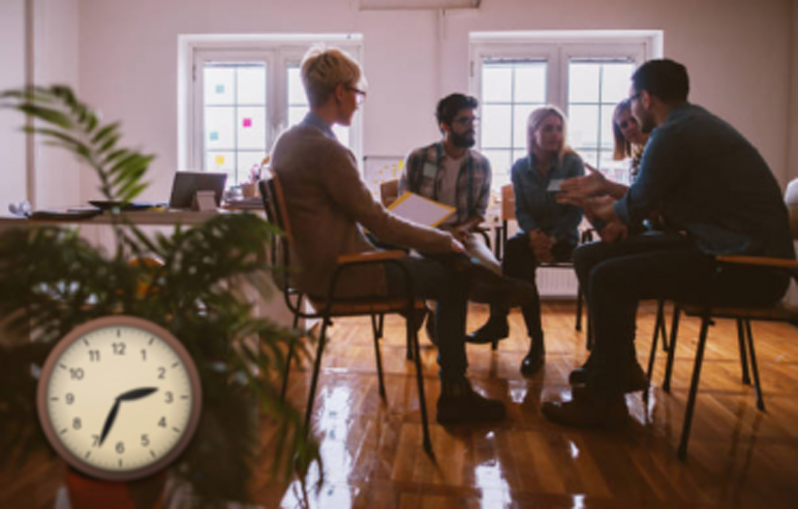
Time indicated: {"hour": 2, "minute": 34}
